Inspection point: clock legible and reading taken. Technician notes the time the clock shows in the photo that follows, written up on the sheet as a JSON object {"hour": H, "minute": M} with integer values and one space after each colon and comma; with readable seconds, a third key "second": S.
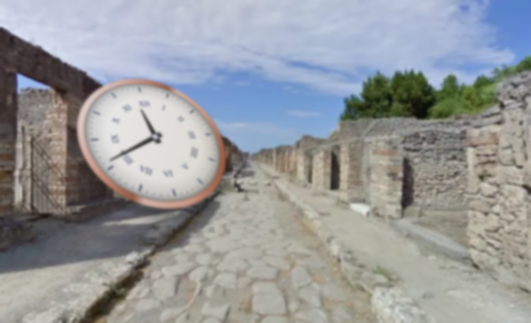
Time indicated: {"hour": 11, "minute": 41}
